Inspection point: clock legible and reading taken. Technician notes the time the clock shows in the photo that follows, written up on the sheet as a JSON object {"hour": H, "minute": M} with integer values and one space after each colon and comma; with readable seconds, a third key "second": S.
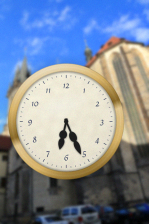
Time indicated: {"hour": 6, "minute": 26}
